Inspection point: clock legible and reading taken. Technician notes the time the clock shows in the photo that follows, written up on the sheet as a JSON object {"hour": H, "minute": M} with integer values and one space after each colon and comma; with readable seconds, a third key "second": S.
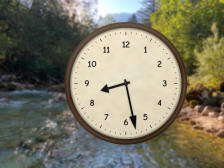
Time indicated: {"hour": 8, "minute": 28}
